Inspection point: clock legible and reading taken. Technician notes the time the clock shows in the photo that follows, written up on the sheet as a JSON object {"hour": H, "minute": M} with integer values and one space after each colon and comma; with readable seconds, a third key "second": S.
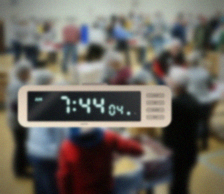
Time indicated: {"hour": 7, "minute": 44, "second": 4}
